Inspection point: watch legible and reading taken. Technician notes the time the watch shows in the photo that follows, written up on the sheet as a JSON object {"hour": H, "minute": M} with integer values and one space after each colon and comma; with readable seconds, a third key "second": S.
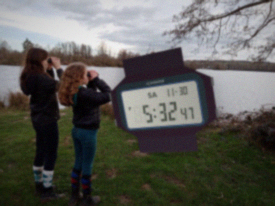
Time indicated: {"hour": 5, "minute": 32, "second": 47}
